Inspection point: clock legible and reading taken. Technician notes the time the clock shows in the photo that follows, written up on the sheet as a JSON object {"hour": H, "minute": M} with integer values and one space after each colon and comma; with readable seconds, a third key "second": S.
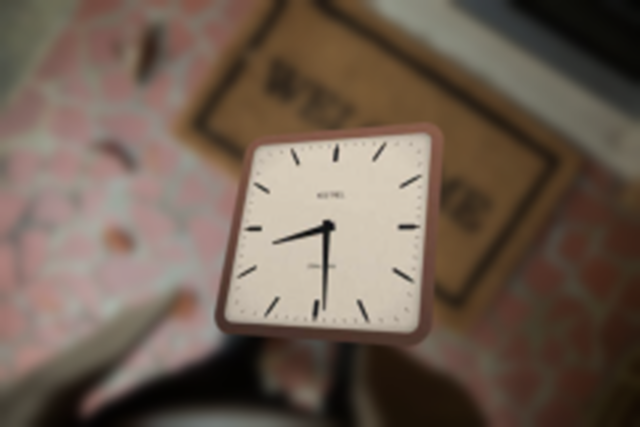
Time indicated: {"hour": 8, "minute": 29}
